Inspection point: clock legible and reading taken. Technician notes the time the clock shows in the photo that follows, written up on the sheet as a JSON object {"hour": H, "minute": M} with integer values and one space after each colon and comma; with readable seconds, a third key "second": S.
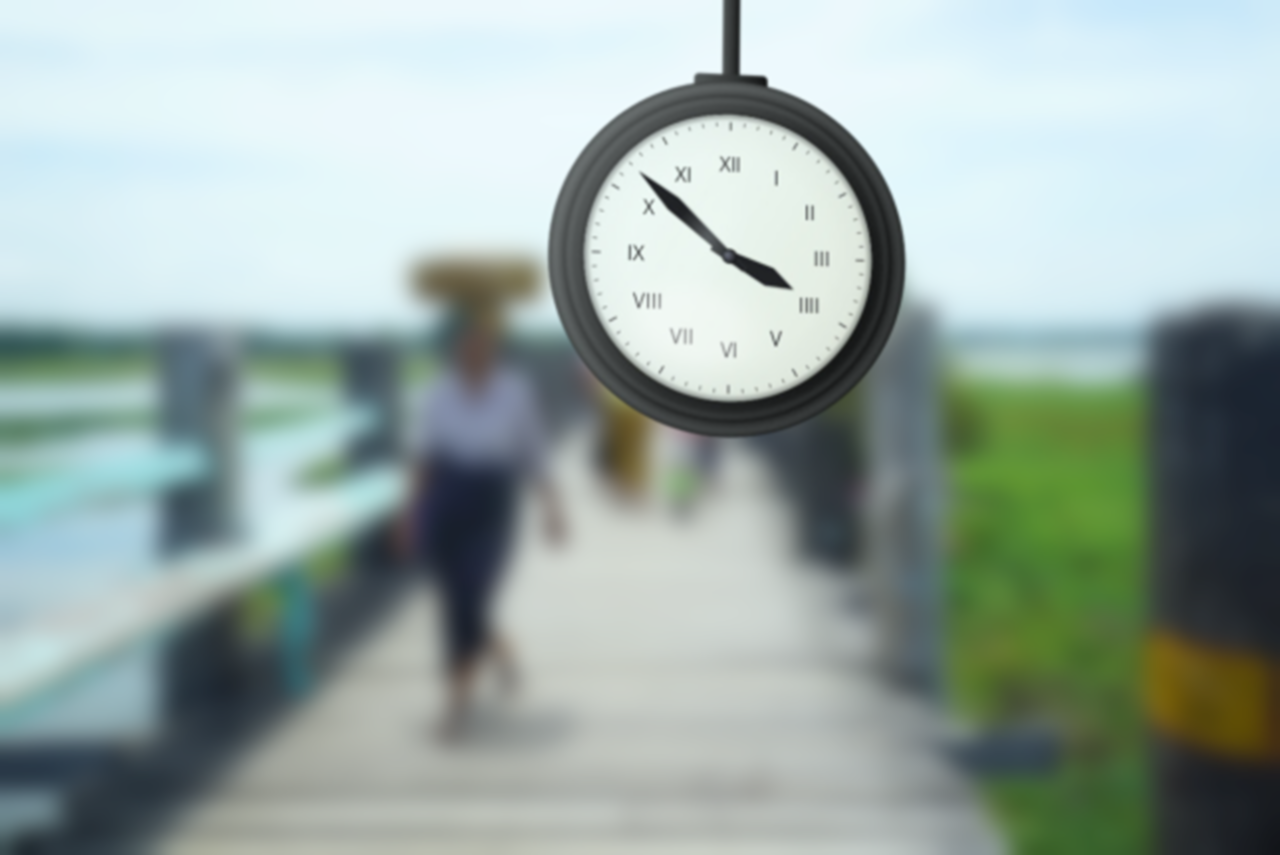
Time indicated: {"hour": 3, "minute": 52}
